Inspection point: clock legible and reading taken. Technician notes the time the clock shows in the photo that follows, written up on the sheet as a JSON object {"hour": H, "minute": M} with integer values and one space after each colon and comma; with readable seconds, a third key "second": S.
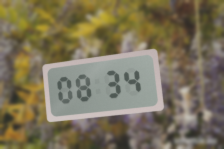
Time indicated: {"hour": 8, "minute": 34}
